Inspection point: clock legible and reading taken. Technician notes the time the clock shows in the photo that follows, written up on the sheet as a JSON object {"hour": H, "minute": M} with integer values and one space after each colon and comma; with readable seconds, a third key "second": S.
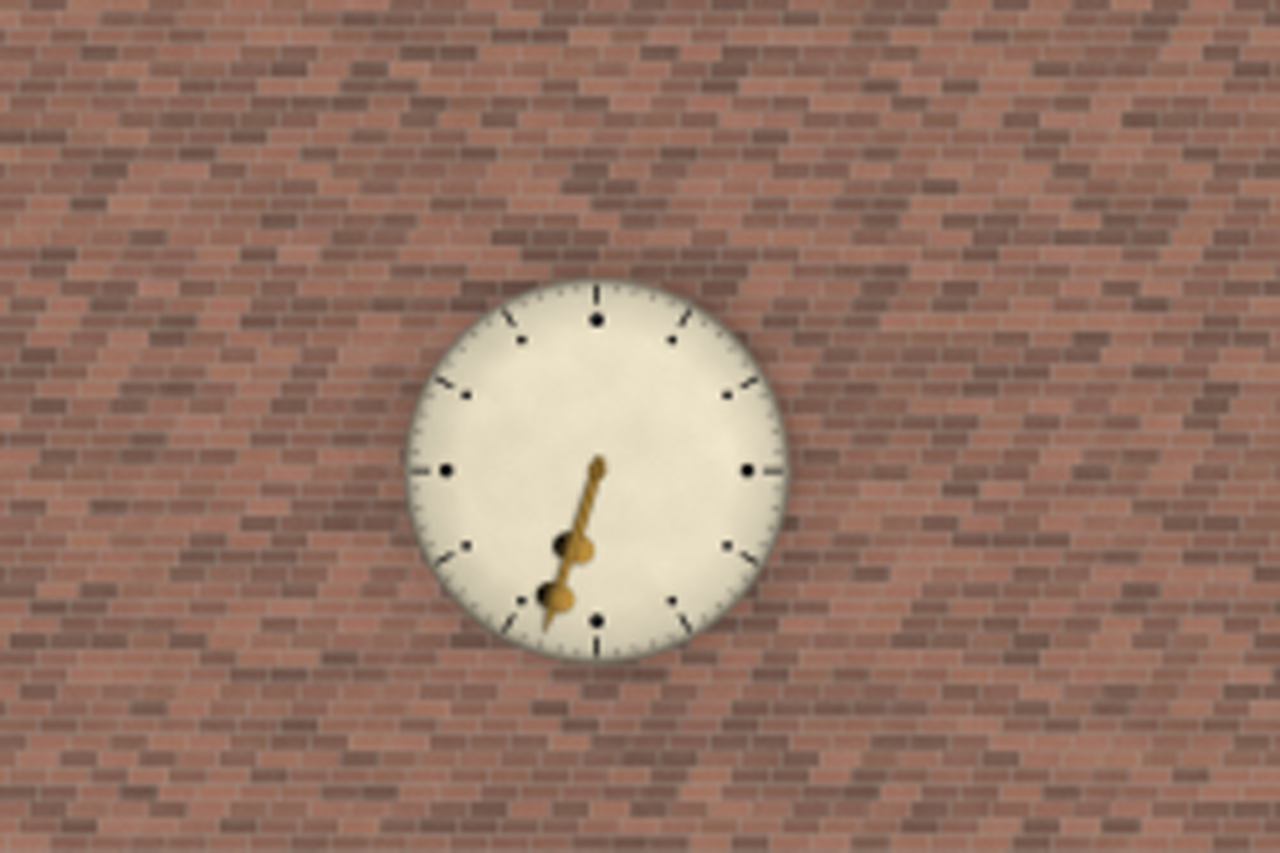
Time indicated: {"hour": 6, "minute": 33}
